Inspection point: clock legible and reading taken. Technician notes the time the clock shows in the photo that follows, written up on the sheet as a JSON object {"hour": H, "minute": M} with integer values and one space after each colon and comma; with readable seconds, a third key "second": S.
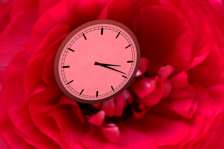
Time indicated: {"hour": 3, "minute": 19}
